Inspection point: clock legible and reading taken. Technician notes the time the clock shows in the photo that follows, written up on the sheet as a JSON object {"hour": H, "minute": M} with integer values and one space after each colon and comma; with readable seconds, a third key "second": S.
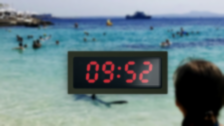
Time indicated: {"hour": 9, "minute": 52}
